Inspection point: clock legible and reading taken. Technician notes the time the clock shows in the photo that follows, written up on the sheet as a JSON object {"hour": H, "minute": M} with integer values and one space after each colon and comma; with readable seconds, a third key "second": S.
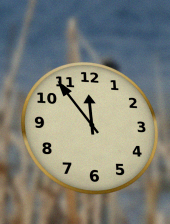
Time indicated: {"hour": 11, "minute": 54}
